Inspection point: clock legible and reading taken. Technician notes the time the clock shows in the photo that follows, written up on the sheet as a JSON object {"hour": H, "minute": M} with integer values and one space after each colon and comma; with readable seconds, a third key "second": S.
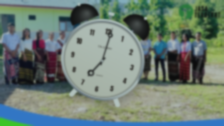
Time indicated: {"hour": 7, "minute": 1}
